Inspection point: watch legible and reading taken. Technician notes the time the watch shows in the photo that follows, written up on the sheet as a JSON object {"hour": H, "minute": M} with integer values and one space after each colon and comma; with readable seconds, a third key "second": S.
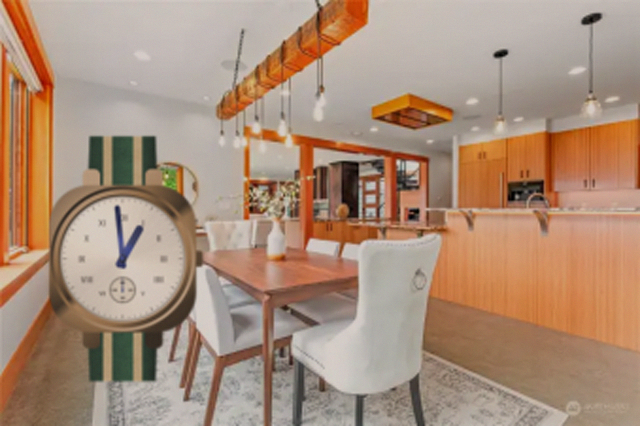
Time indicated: {"hour": 12, "minute": 59}
